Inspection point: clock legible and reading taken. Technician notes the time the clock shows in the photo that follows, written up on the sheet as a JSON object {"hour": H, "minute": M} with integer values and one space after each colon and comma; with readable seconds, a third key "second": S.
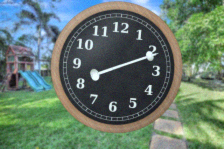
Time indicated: {"hour": 8, "minute": 11}
